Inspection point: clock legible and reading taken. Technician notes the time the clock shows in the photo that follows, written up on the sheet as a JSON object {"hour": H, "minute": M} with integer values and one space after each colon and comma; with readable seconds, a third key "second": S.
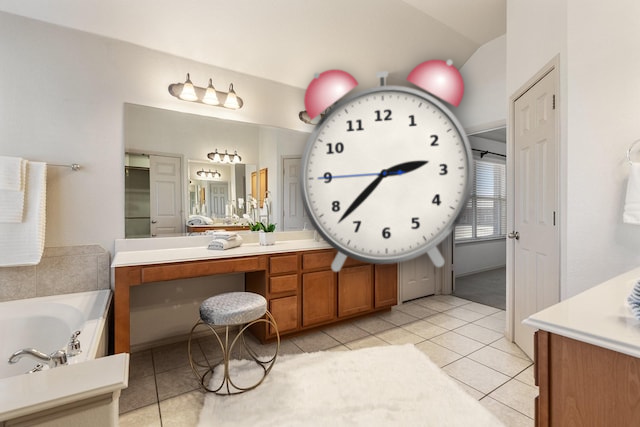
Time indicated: {"hour": 2, "minute": 37, "second": 45}
